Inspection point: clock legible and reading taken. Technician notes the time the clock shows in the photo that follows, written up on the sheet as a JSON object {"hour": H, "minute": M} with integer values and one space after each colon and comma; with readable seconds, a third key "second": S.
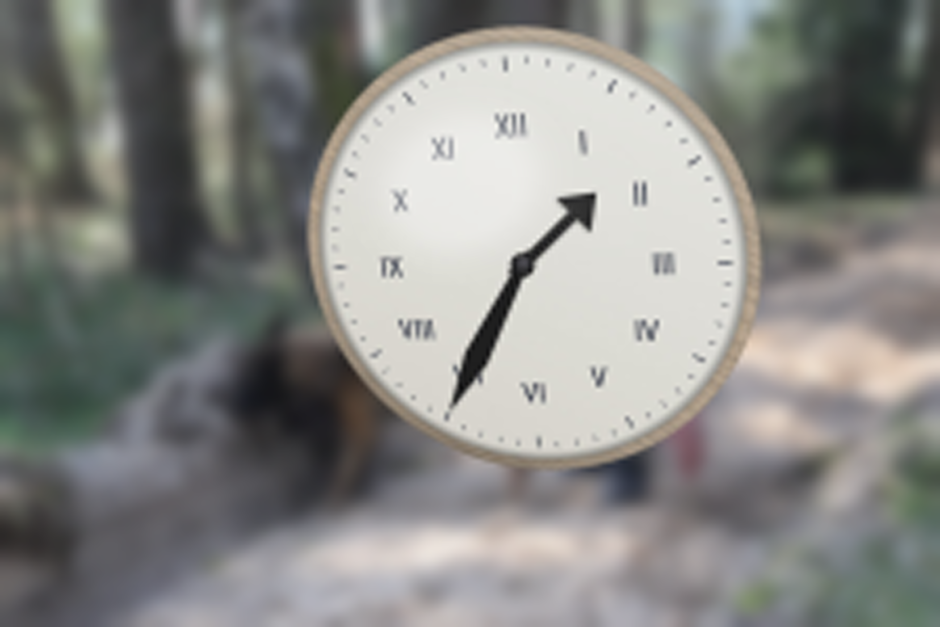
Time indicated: {"hour": 1, "minute": 35}
